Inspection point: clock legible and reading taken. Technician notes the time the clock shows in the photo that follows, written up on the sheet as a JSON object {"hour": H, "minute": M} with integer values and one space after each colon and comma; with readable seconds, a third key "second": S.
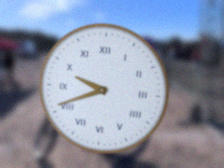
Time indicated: {"hour": 9, "minute": 41}
